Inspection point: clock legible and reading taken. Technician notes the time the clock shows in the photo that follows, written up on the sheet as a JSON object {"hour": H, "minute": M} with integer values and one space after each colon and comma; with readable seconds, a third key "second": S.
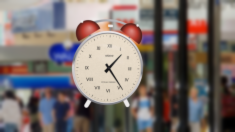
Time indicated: {"hour": 1, "minute": 24}
